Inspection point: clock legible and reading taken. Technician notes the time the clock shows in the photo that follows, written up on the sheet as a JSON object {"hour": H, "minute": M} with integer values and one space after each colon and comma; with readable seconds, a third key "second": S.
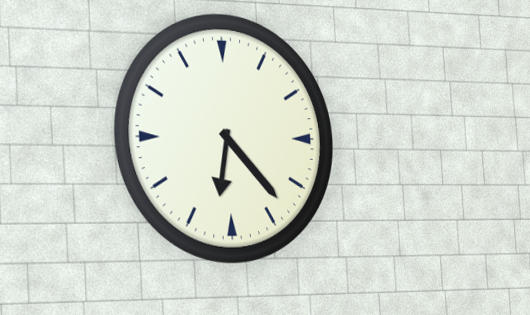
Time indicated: {"hour": 6, "minute": 23}
